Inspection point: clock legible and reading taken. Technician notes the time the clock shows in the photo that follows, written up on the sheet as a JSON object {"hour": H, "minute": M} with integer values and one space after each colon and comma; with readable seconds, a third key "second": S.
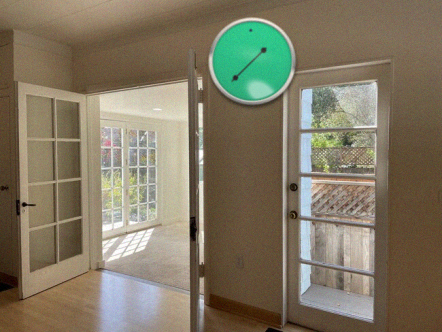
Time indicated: {"hour": 1, "minute": 38}
